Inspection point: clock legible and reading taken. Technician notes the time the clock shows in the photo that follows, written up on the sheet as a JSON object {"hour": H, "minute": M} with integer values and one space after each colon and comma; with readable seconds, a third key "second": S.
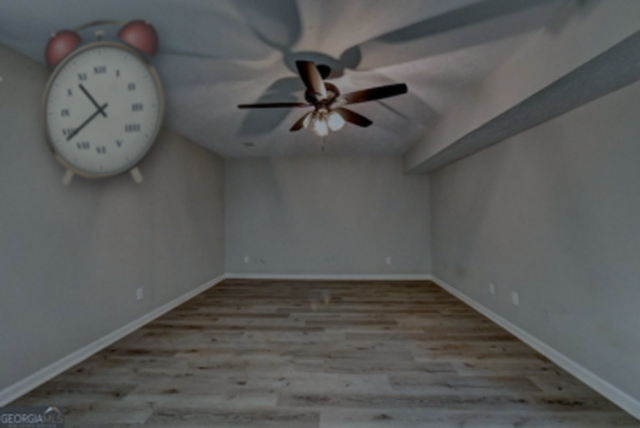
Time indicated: {"hour": 10, "minute": 39}
